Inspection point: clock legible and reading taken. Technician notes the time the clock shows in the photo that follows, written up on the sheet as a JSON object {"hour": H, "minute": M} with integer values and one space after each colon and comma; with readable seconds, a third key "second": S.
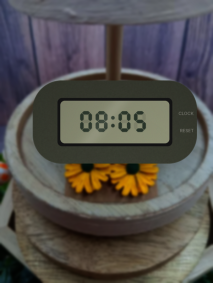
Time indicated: {"hour": 8, "minute": 5}
